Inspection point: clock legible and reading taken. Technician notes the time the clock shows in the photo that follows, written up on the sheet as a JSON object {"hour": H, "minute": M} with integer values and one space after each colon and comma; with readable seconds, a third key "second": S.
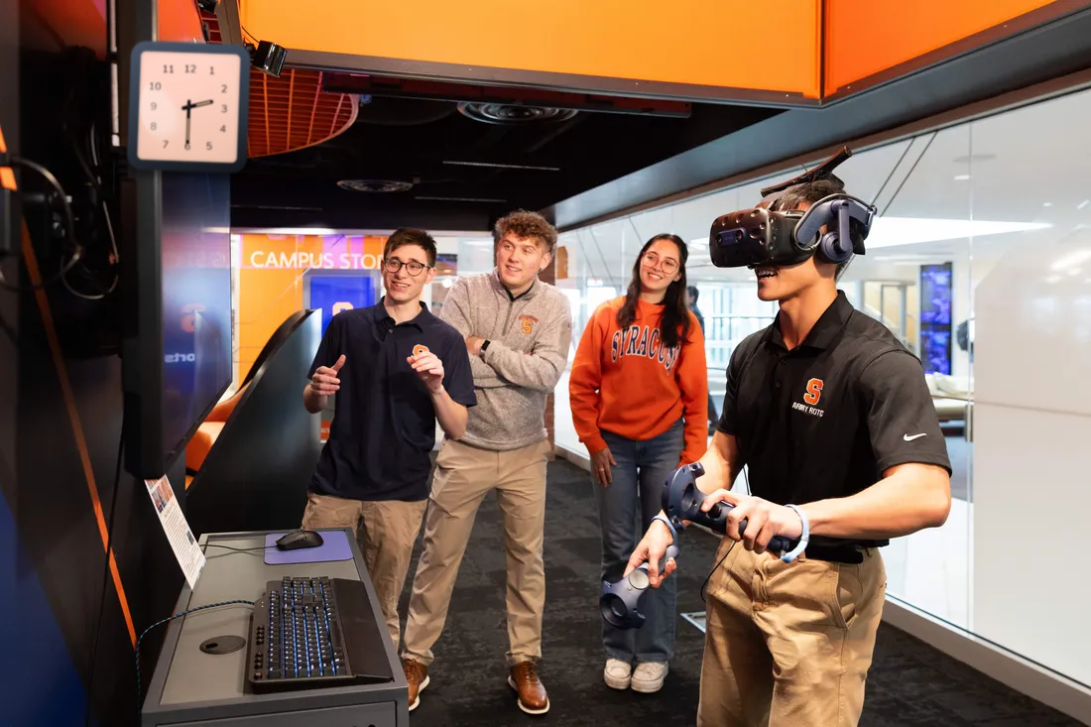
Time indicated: {"hour": 2, "minute": 30}
